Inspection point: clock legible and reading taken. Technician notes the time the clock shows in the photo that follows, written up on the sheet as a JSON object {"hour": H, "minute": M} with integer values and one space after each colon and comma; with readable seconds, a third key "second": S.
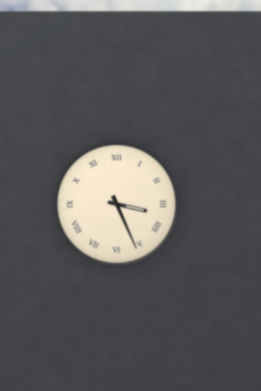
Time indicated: {"hour": 3, "minute": 26}
